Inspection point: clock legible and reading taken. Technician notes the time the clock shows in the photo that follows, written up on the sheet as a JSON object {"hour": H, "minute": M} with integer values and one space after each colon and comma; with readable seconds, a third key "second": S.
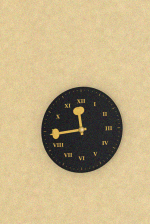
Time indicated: {"hour": 11, "minute": 44}
